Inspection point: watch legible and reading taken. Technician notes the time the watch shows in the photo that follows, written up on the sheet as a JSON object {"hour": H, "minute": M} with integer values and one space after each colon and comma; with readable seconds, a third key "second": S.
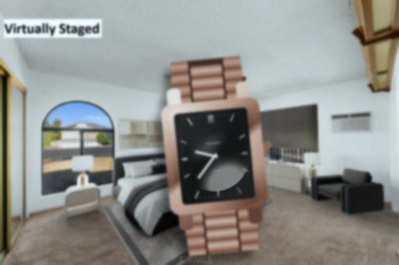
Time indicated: {"hour": 9, "minute": 37}
